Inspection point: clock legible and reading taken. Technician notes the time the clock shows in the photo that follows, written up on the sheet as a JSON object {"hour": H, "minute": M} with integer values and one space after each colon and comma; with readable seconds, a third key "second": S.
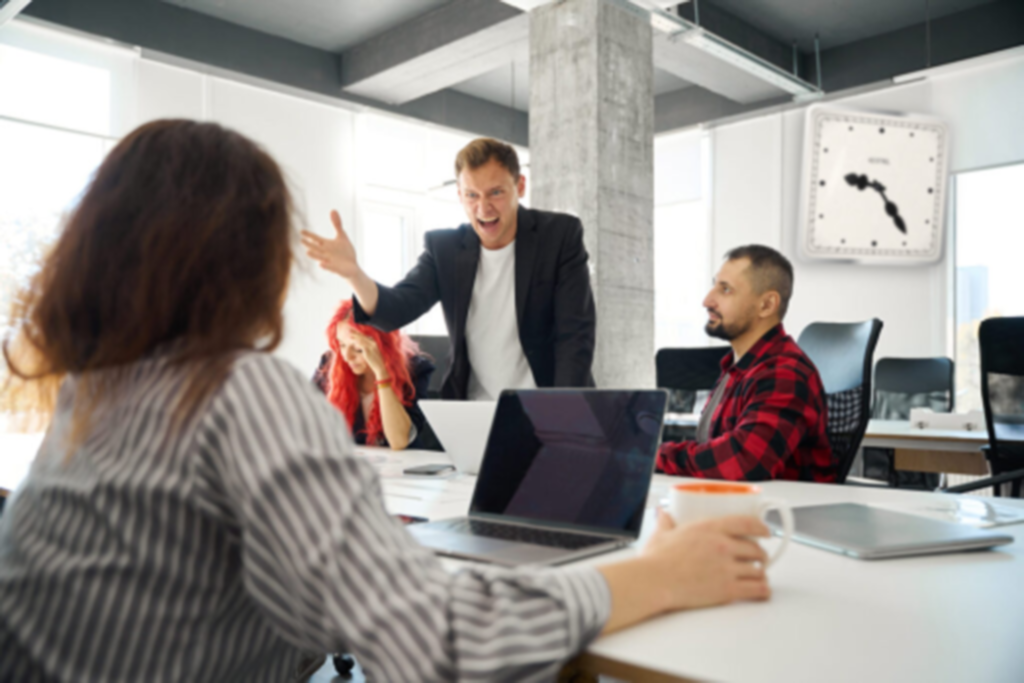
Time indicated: {"hour": 9, "minute": 24}
